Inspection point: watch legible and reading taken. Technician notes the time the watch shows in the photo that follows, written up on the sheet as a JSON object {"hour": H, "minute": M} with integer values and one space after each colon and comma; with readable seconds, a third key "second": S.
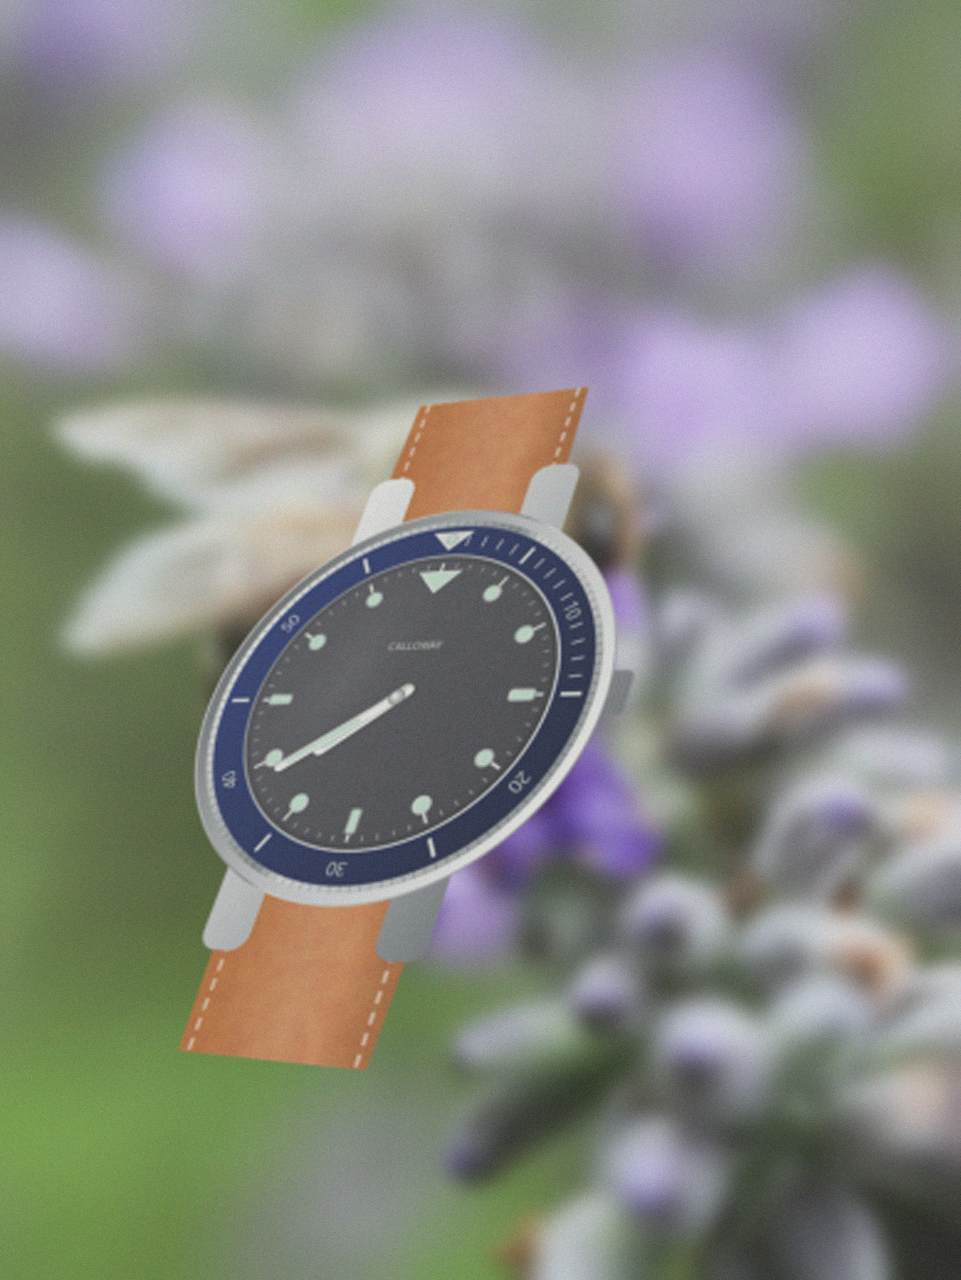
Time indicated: {"hour": 7, "minute": 39}
